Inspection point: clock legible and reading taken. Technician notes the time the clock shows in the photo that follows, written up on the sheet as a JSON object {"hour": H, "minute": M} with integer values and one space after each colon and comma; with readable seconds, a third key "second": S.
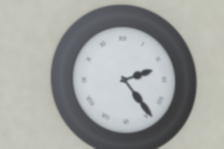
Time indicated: {"hour": 2, "minute": 24}
